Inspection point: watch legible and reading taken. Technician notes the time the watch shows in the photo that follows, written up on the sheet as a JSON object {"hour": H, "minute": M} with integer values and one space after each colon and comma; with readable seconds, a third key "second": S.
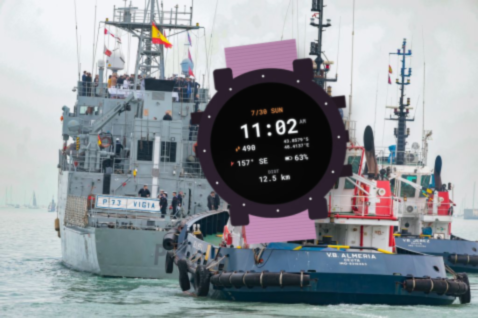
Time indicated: {"hour": 11, "minute": 2}
